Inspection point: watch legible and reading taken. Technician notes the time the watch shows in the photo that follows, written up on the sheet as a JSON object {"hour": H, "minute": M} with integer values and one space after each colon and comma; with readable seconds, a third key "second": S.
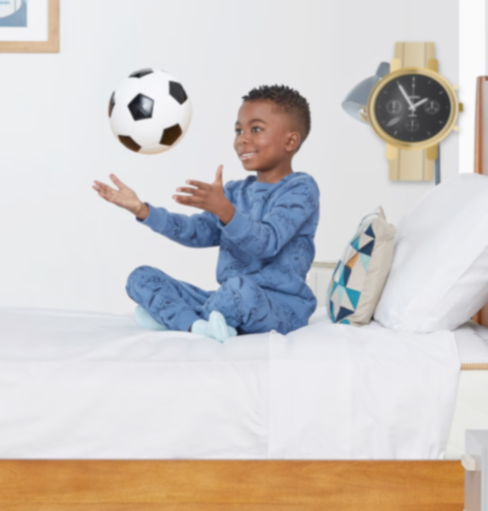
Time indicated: {"hour": 1, "minute": 55}
